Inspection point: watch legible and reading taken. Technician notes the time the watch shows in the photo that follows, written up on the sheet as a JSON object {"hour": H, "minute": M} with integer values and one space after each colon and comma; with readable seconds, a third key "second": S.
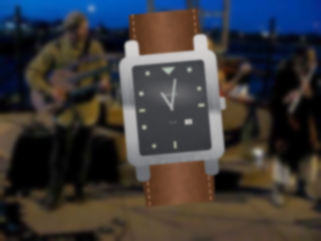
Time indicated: {"hour": 11, "minute": 2}
